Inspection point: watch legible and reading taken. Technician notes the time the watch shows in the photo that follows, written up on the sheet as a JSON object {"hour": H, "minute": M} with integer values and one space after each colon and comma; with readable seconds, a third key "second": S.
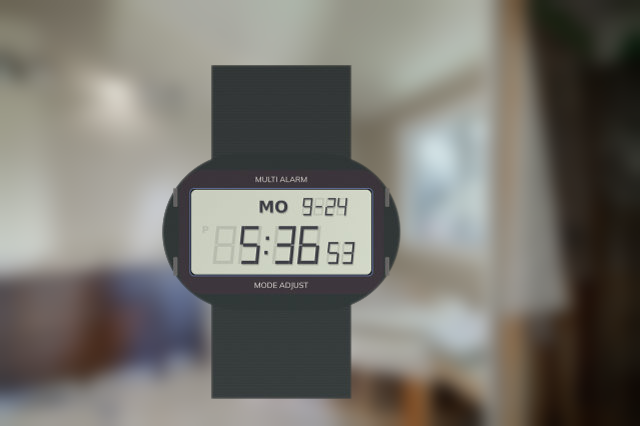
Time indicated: {"hour": 5, "minute": 36, "second": 53}
